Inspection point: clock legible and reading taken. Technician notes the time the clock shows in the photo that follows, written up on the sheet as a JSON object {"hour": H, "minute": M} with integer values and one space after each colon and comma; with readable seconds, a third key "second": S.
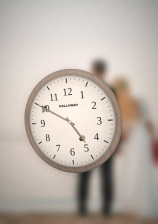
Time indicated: {"hour": 4, "minute": 50}
